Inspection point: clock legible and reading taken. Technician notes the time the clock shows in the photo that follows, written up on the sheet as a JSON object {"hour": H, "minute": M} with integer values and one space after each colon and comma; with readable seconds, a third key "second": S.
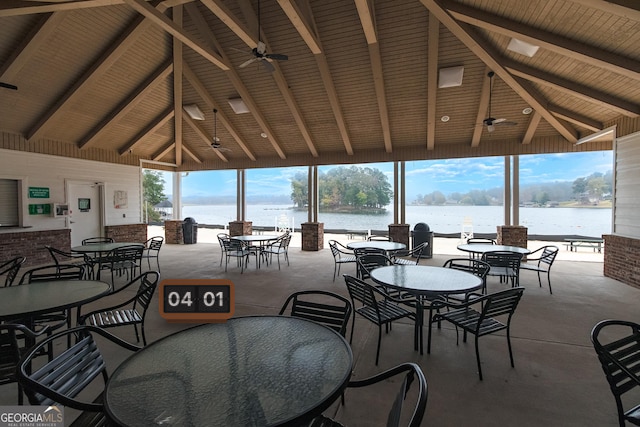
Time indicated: {"hour": 4, "minute": 1}
